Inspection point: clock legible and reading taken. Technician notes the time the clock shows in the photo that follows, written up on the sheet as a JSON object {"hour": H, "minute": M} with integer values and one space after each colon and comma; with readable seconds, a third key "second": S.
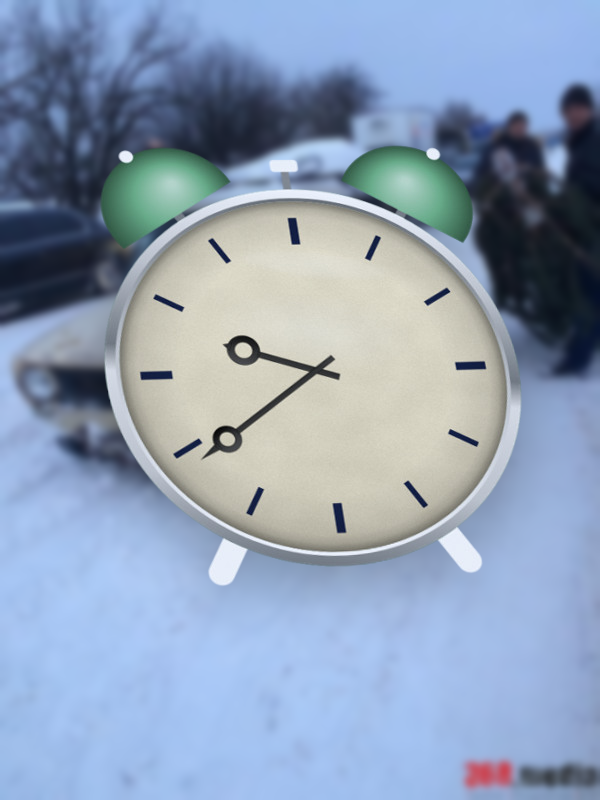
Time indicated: {"hour": 9, "minute": 39}
